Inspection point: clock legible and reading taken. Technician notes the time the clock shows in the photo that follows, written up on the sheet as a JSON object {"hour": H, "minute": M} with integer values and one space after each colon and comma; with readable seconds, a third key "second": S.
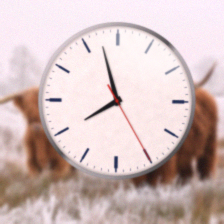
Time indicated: {"hour": 7, "minute": 57, "second": 25}
